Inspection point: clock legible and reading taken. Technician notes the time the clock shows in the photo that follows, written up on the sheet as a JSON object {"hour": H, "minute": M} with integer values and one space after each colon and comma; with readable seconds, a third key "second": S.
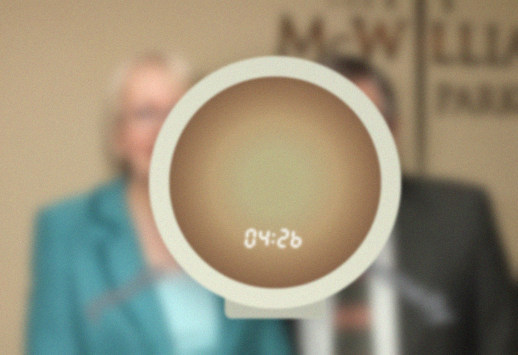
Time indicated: {"hour": 4, "minute": 26}
